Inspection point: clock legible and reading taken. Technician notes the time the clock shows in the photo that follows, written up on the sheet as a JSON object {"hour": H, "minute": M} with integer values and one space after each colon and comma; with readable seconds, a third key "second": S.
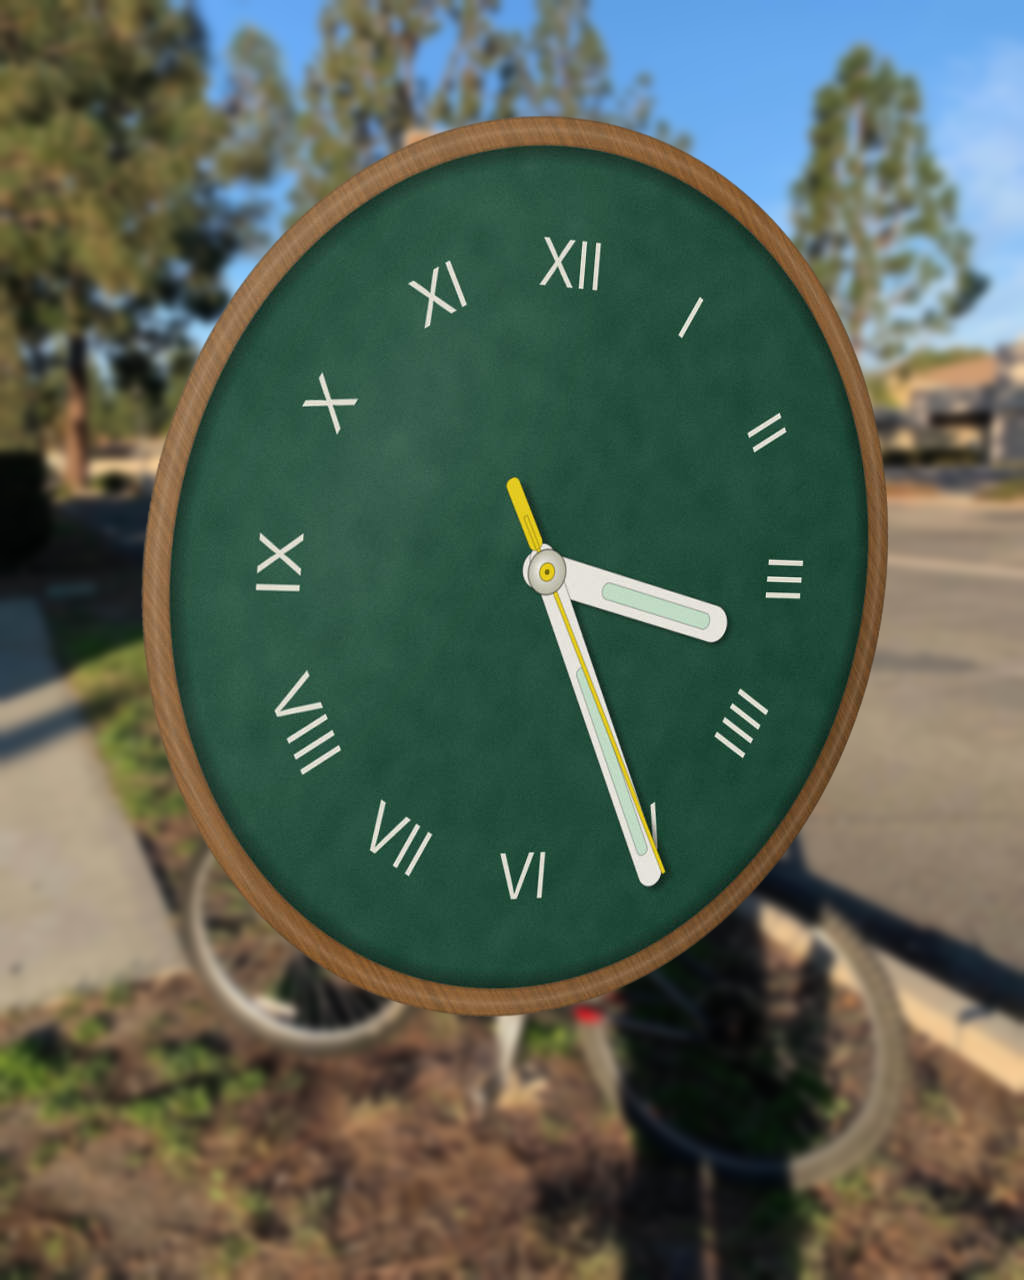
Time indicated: {"hour": 3, "minute": 25, "second": 25}
